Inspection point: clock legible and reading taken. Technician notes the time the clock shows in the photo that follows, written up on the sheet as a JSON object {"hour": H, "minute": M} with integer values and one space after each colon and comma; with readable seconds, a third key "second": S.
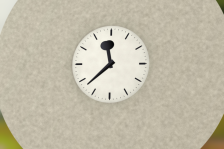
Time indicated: {"hour": 11, "minute": 38}
